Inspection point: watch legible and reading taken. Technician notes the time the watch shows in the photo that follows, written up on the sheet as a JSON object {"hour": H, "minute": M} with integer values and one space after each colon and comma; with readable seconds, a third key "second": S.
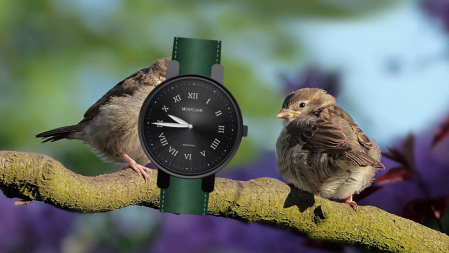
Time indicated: {"hour": 9, "minute": 45}
